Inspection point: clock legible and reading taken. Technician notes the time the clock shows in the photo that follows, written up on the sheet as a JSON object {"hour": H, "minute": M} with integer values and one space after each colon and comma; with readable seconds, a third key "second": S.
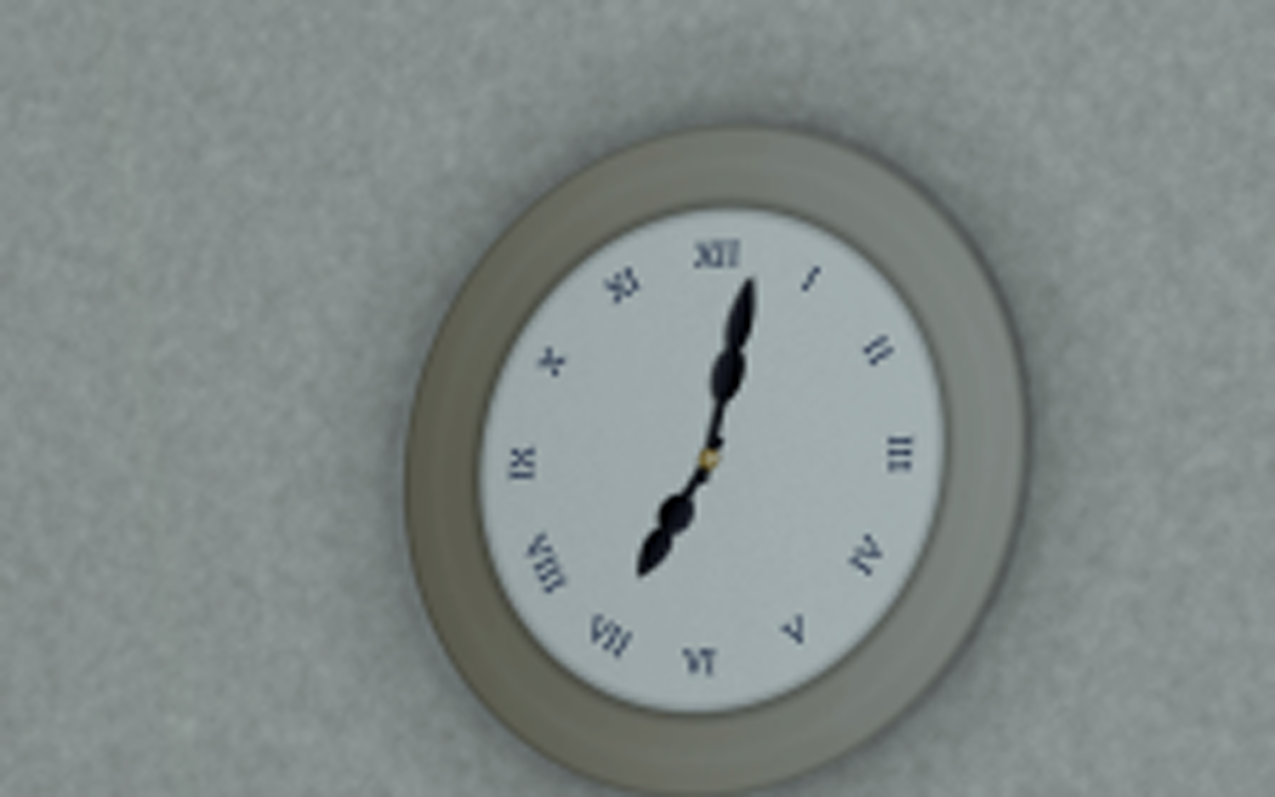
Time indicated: {"hour": 7, "minute": 2}
